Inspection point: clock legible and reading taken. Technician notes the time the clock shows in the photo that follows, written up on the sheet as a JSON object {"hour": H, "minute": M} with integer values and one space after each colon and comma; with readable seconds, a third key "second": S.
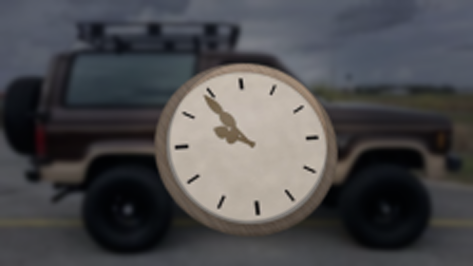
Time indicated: {"hour": 9, "minute": 54}
